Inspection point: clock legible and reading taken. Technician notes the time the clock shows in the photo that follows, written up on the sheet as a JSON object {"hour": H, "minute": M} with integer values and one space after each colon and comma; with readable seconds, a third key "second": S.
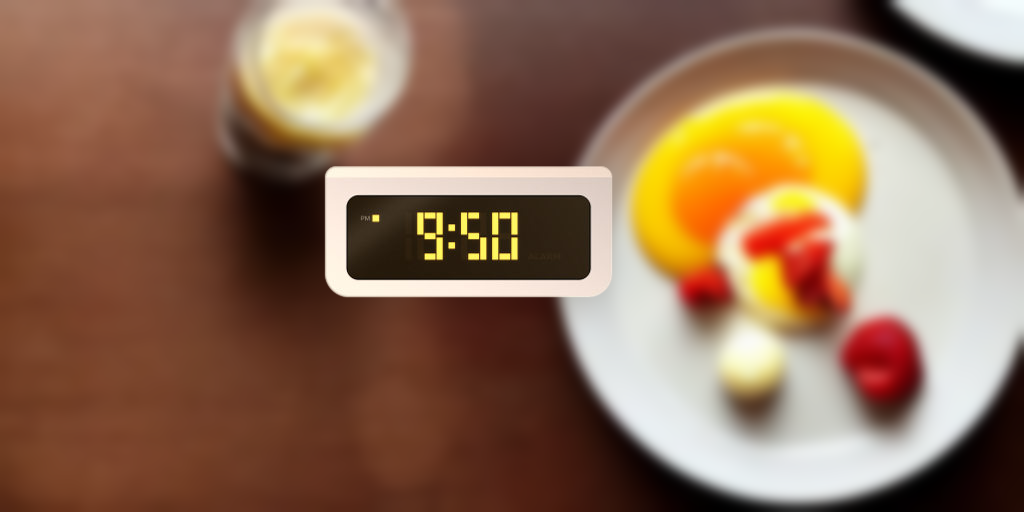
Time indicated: {"hour": 9, "minute": 50}
